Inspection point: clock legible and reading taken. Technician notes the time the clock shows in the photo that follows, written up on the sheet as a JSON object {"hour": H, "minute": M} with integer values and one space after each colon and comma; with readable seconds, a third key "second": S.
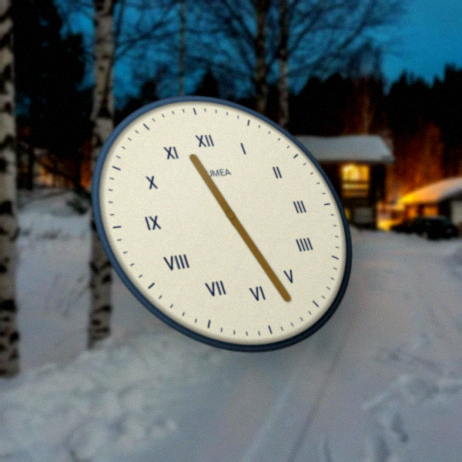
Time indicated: {"hour": 11, "minute": 27}
